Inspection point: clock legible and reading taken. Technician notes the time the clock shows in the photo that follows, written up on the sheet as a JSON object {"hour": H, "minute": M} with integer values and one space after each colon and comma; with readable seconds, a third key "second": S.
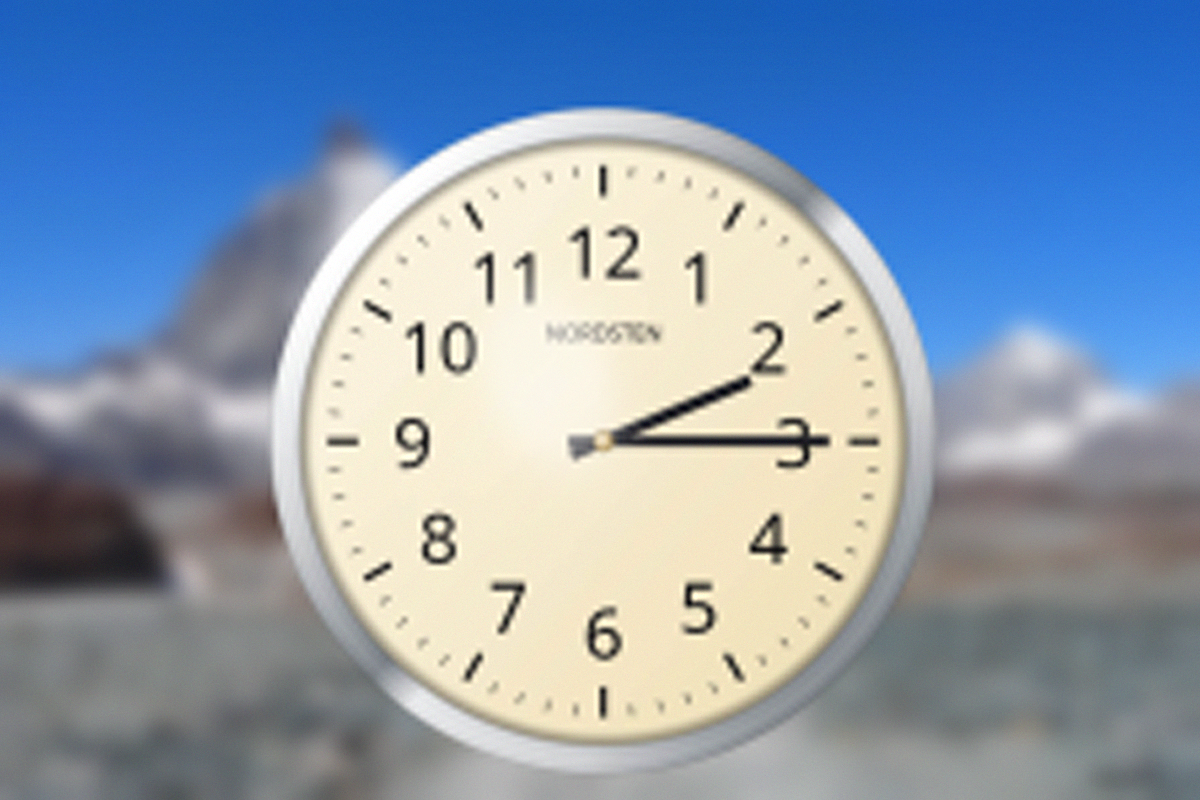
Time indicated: {"hour": 2, "minute": 15}
